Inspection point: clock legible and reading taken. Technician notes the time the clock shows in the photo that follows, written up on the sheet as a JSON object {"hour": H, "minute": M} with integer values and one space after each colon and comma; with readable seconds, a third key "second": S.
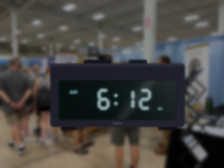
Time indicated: {"hour": 6, "minute": 12}
